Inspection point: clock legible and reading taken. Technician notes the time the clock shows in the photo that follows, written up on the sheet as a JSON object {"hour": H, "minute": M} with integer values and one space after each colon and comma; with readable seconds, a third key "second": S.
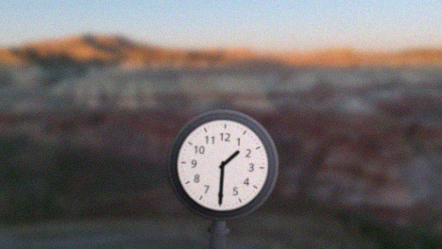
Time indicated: {"hour": 1, "minute": 30}
